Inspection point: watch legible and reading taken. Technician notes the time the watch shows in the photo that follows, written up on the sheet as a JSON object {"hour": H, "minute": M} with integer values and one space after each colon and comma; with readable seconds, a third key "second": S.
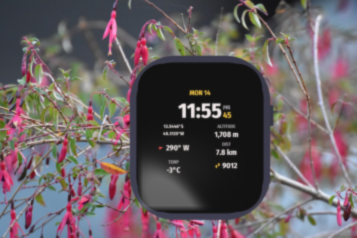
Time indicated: {"hour": 11, "minute": 55}
